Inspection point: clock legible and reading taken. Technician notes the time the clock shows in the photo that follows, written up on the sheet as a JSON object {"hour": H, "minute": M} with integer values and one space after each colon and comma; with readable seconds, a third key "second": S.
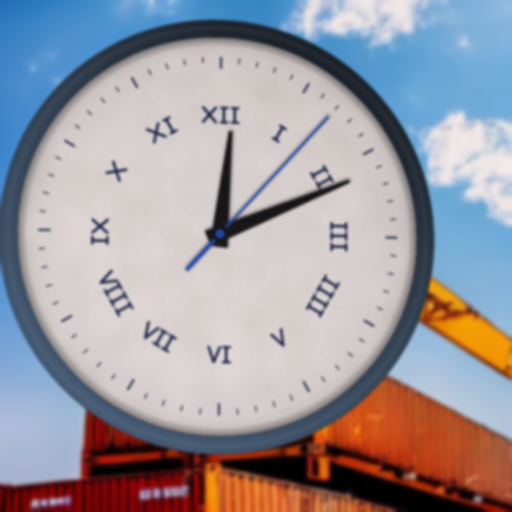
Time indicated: {"hour": 12, "minute": 11, "second": 7}
